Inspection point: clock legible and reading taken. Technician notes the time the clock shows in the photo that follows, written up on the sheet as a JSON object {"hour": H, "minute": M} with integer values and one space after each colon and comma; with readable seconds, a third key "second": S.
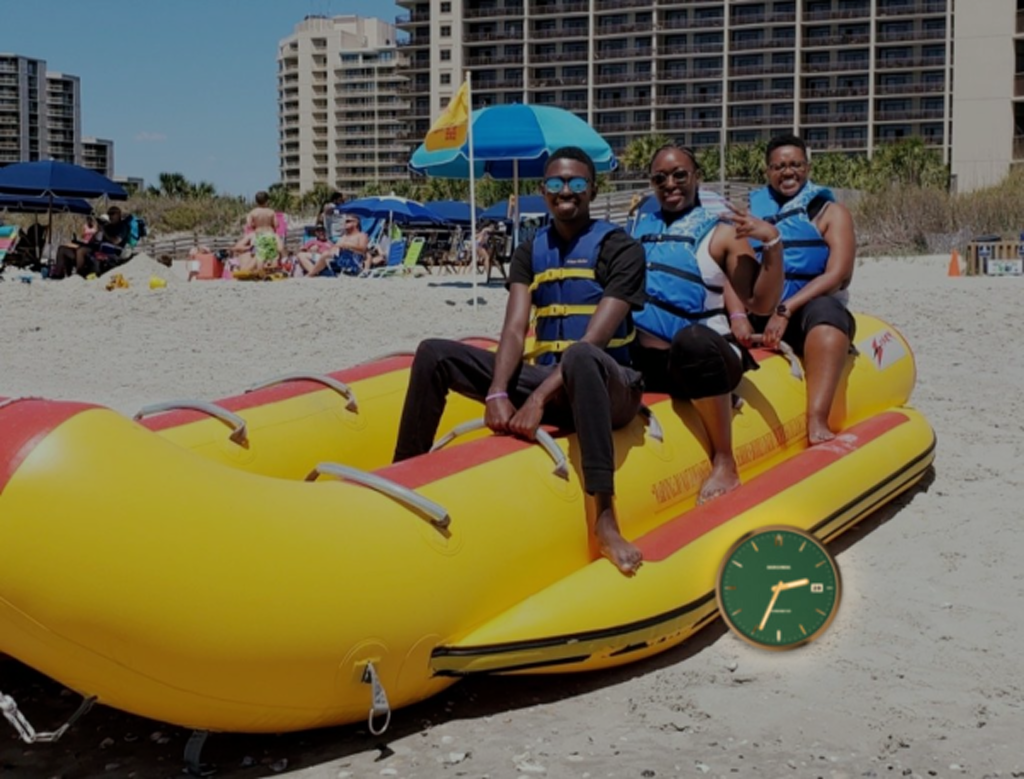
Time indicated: {"hour": 2, "minute": 34}
